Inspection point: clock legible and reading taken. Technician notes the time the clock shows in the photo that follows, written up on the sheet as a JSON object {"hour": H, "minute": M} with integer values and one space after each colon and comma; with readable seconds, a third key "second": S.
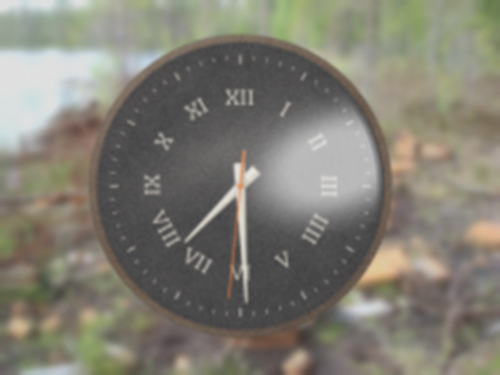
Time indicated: {"hour": 7, "minute": 29, "second": 31}
